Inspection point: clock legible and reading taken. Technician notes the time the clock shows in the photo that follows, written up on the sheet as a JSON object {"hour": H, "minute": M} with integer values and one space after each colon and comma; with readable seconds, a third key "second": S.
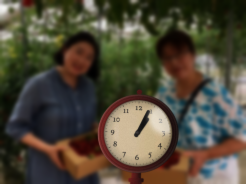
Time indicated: {"hour": 1, "minute": 4}
